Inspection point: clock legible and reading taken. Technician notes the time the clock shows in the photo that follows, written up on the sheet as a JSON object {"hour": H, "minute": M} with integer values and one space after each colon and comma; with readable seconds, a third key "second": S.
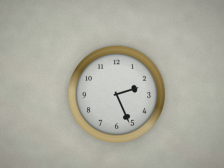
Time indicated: {"hour": 2, "minute": 26}
